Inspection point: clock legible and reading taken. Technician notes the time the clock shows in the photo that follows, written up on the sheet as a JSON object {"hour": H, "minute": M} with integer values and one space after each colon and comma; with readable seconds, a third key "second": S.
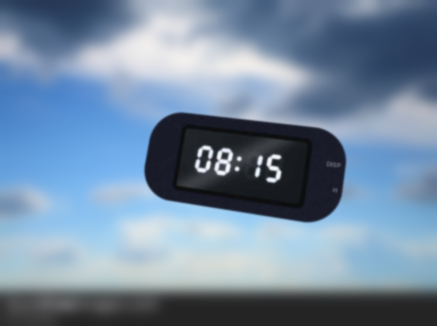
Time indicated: {"hour": 8, "minute": 15}
